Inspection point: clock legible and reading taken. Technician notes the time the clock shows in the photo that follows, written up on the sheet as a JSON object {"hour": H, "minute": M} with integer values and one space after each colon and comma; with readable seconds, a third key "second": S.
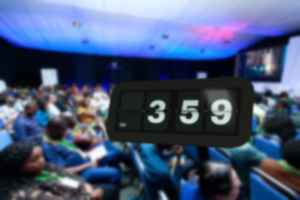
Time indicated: {"hour": 3, "minute": 59}
